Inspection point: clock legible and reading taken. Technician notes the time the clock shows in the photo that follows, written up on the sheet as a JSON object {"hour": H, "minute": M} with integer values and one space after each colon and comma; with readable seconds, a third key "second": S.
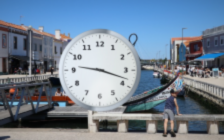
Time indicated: {"hour": 9, "minute": 18}
